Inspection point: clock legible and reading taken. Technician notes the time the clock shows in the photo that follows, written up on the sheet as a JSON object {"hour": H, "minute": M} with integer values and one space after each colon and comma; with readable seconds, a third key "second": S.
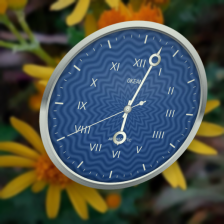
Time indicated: {"hour": 6, "minute": 2, "second": 40}
